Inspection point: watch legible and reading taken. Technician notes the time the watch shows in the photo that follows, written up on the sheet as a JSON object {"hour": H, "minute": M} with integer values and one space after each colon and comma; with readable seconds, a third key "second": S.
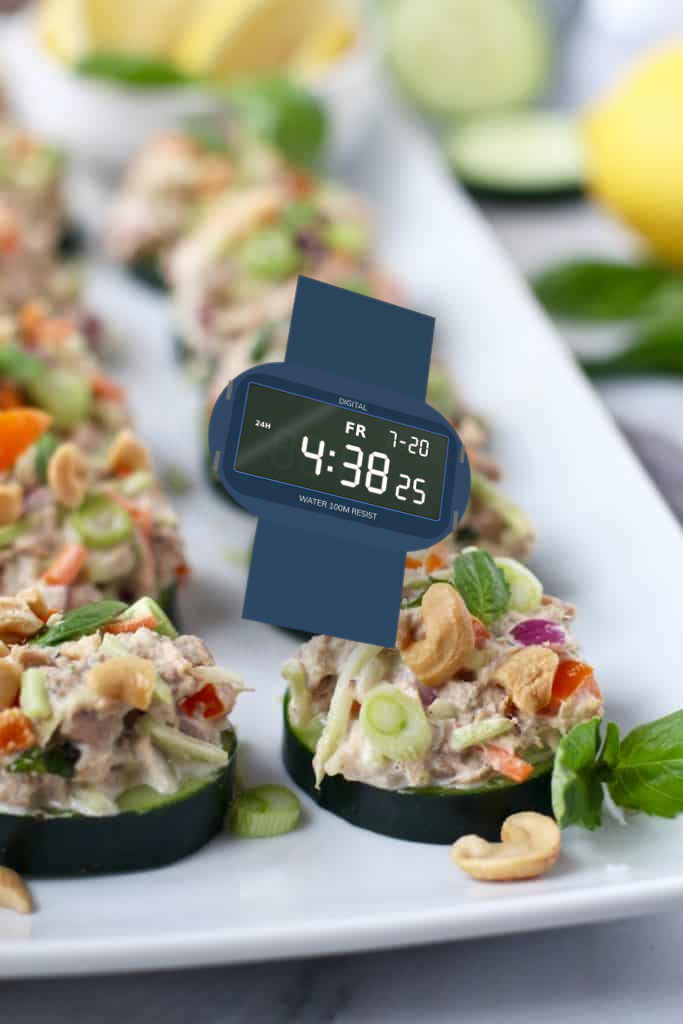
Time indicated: {"hour": 4, "minute": 38, "second": 25}
